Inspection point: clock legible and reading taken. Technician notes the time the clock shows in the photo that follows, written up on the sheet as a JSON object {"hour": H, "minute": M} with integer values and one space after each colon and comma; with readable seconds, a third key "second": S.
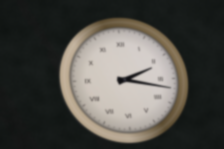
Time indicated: {"hour": 2, "minute": 17}
